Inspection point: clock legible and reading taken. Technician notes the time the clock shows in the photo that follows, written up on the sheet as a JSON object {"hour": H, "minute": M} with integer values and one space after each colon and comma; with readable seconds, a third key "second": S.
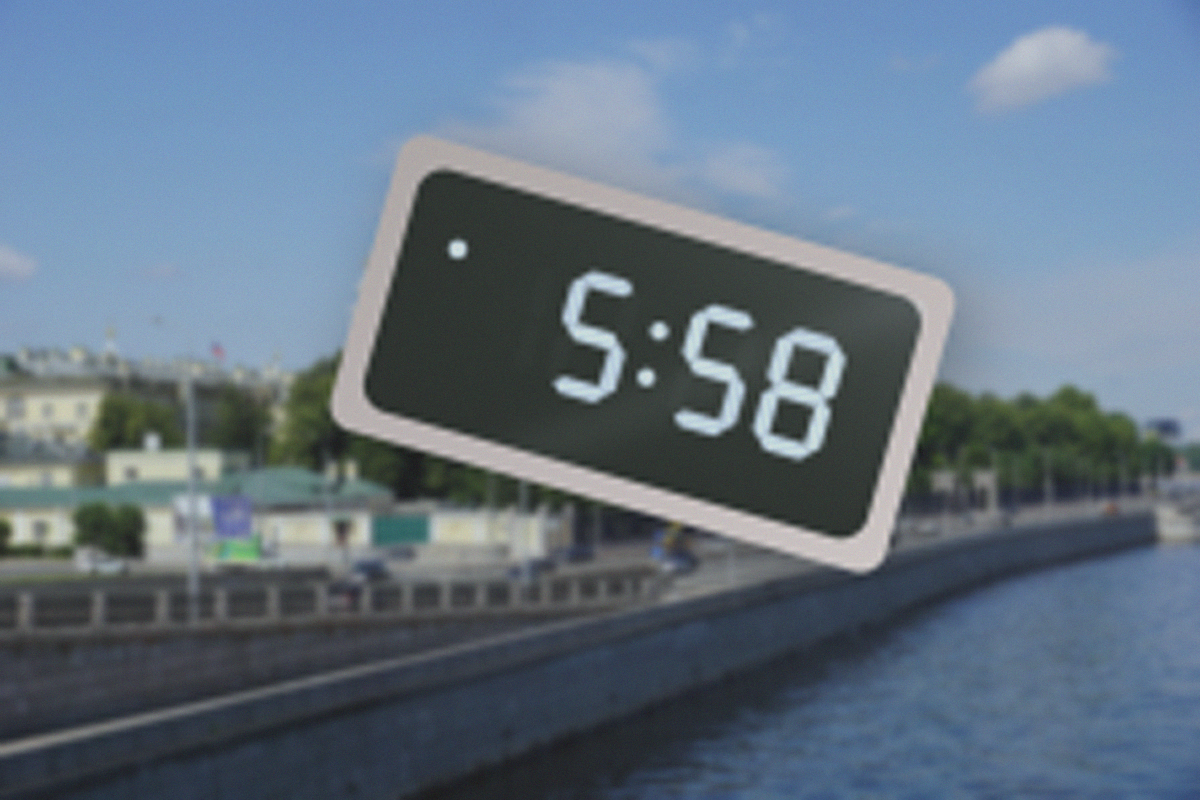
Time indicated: {"hour": 5, "minute": 58}
